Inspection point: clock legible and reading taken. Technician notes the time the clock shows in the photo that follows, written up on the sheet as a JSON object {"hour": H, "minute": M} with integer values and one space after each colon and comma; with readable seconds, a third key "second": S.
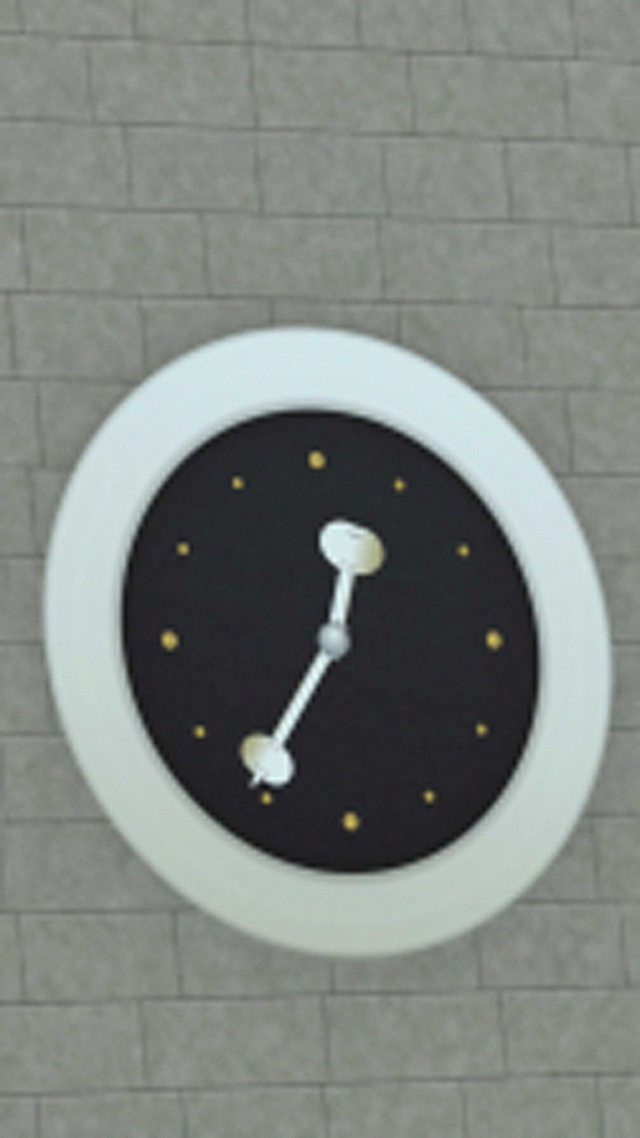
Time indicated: {"hour": 12, "minute": 36}
